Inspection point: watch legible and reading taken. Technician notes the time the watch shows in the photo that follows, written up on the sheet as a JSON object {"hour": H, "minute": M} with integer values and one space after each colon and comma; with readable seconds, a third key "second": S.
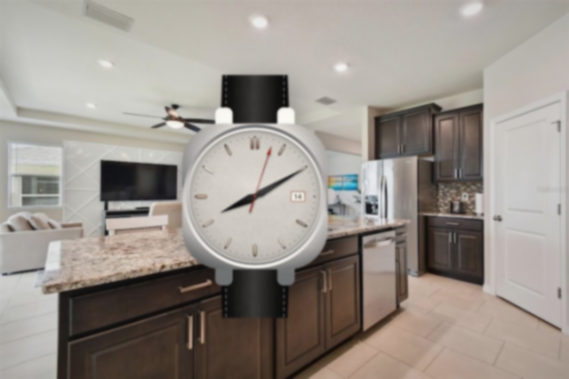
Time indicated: {"hour": 8, "minute": 10, "second": 3}
